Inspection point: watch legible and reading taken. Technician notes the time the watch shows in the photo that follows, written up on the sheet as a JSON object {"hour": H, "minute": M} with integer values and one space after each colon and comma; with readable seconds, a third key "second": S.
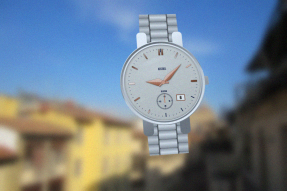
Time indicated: {"hour": 9, "minute": 8}
